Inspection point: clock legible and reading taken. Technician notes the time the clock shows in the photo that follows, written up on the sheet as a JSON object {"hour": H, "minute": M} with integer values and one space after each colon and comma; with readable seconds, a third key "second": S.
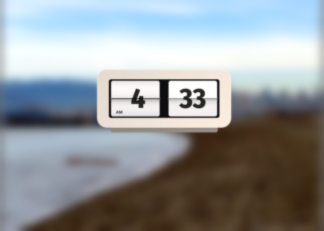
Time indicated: {"hour": 4, "minute": 33}
